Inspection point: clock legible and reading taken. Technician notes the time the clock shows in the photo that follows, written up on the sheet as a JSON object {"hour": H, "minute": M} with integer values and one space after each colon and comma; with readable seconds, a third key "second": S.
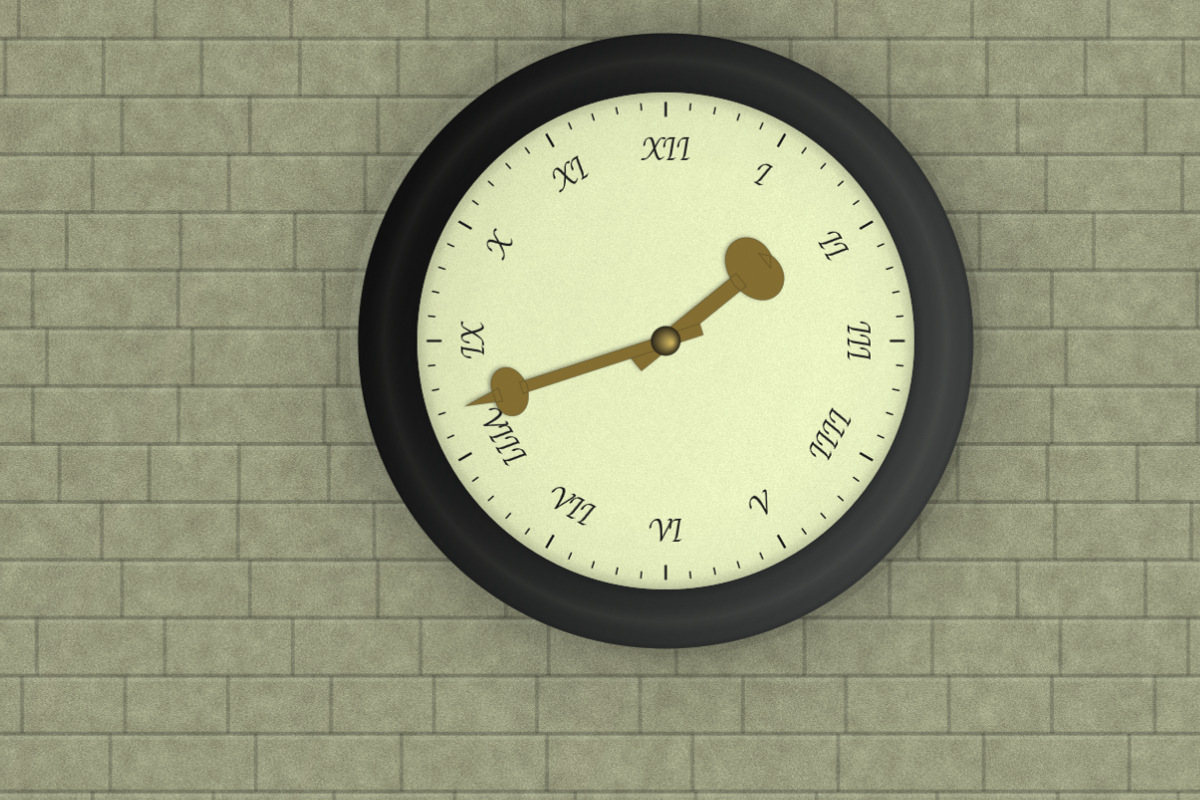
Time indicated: {"hour": 1, "minute": 42}
